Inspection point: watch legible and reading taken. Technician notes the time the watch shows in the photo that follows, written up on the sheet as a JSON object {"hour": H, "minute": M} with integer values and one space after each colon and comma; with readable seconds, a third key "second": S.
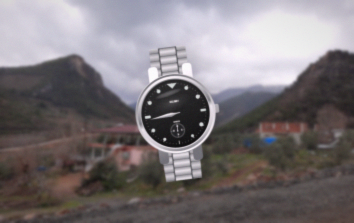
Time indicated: {"hour": 8, "minute": 44}
